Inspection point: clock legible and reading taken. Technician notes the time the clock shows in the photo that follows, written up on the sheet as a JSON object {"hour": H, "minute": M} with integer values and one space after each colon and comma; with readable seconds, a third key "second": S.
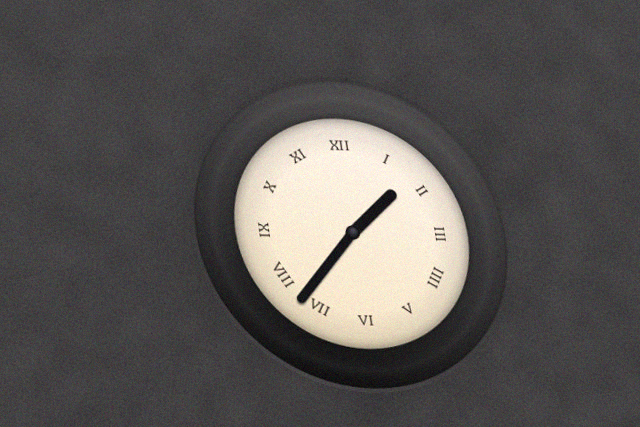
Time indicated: {"hour": 1, "minute": 37}
